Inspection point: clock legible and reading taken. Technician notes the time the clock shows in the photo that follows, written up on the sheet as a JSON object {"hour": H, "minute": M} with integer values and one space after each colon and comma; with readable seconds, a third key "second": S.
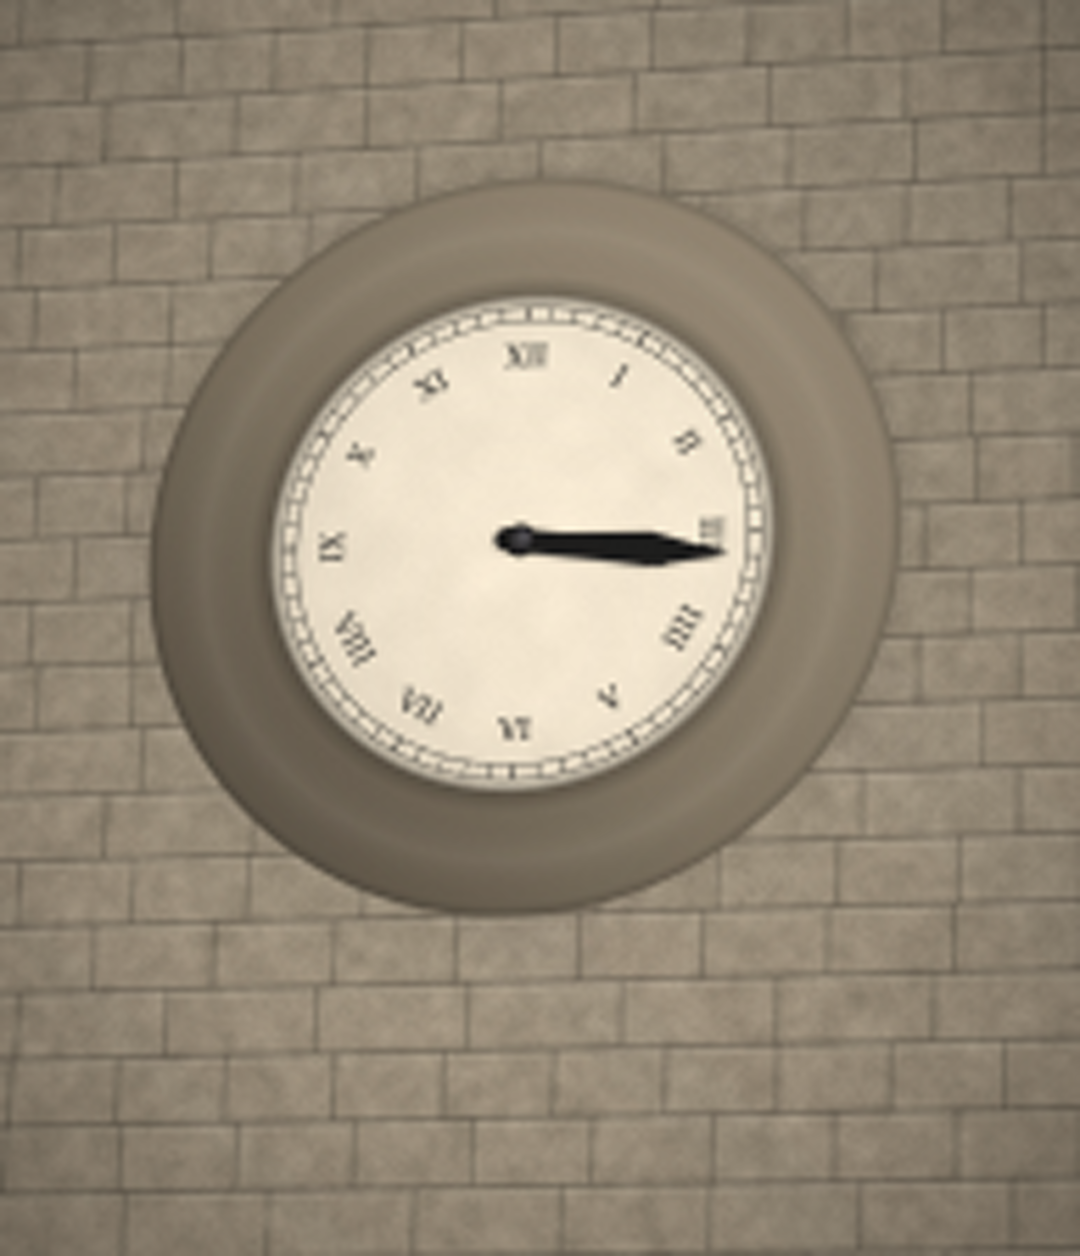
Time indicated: {"hour": 3, "minute": 16}
